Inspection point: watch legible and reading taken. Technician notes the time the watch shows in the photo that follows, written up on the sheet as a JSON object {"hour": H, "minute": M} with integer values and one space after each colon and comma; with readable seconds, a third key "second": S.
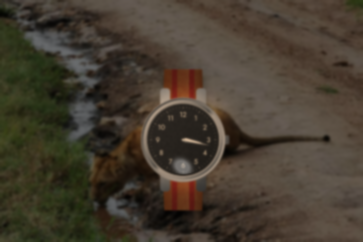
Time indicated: {"hour": 3, "minute": 17}
